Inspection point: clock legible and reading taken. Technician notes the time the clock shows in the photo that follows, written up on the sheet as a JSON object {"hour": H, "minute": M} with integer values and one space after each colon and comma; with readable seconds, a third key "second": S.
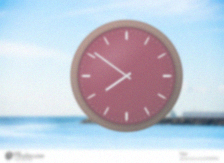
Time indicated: {"hour": 7, "minute": 51}
